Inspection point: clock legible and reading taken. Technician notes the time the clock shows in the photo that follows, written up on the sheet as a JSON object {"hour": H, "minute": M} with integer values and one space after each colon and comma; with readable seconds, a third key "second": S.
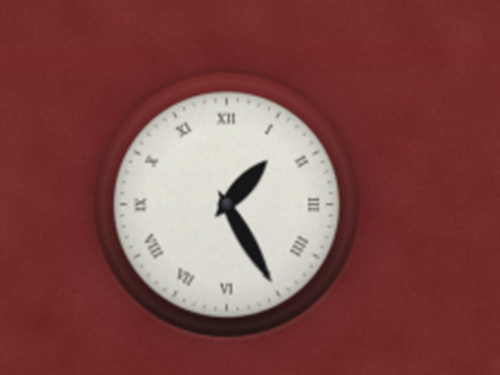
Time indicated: {"hour": 1, "minute": 25}
